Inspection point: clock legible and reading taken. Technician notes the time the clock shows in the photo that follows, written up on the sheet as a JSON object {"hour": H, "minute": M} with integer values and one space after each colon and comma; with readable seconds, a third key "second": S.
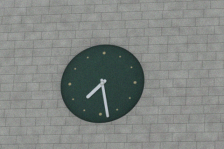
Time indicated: {"hour": 7, "minute": 28}
